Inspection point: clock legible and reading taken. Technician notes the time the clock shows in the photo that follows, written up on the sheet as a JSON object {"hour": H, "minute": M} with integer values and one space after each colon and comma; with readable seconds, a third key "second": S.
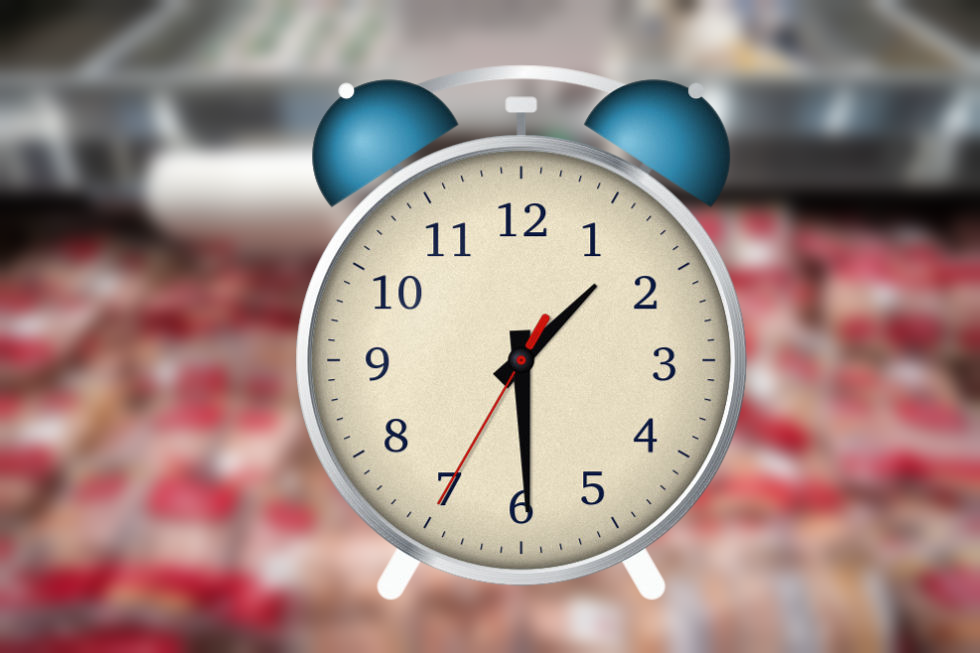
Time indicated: {"hour": 1, "minute": 29, "second": 35}
